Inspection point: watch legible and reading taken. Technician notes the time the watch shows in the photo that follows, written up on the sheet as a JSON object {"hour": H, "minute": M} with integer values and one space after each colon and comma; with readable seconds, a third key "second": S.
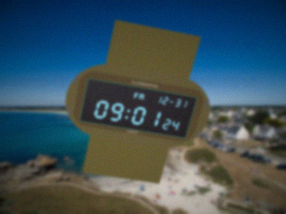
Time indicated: {"hour": 9, "minute": 1}
